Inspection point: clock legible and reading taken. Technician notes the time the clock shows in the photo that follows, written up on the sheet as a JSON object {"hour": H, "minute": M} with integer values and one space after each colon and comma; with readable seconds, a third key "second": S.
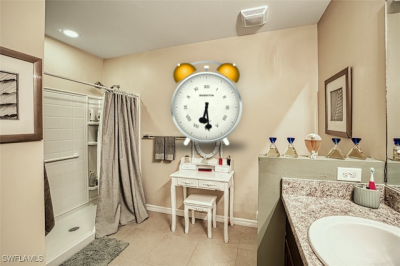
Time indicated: {"hour": 6, "minute": 29}
